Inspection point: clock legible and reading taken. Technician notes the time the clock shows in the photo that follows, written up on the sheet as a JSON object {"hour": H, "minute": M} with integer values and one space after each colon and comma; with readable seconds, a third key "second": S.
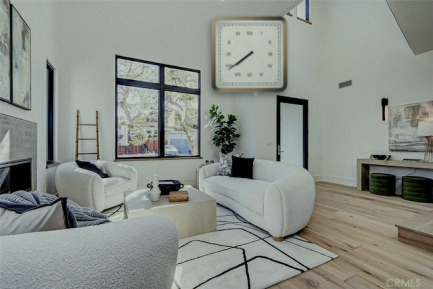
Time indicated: {"hour": 7, "minute": 39}
